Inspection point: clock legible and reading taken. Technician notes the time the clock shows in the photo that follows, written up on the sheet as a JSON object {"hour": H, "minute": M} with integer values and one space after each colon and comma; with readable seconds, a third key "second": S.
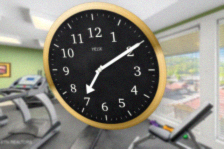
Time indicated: {"hour": 7, "minute": 10}
